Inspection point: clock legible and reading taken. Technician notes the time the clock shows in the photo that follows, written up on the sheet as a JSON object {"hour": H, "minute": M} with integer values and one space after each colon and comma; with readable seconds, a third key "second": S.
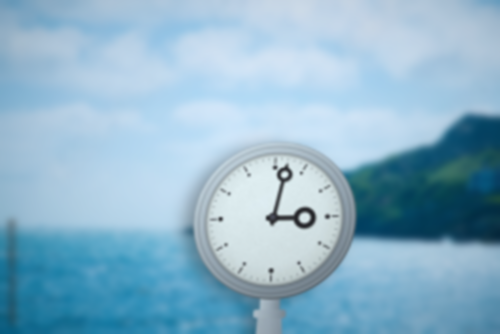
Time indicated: {"hour": 3, "minute": 2}
